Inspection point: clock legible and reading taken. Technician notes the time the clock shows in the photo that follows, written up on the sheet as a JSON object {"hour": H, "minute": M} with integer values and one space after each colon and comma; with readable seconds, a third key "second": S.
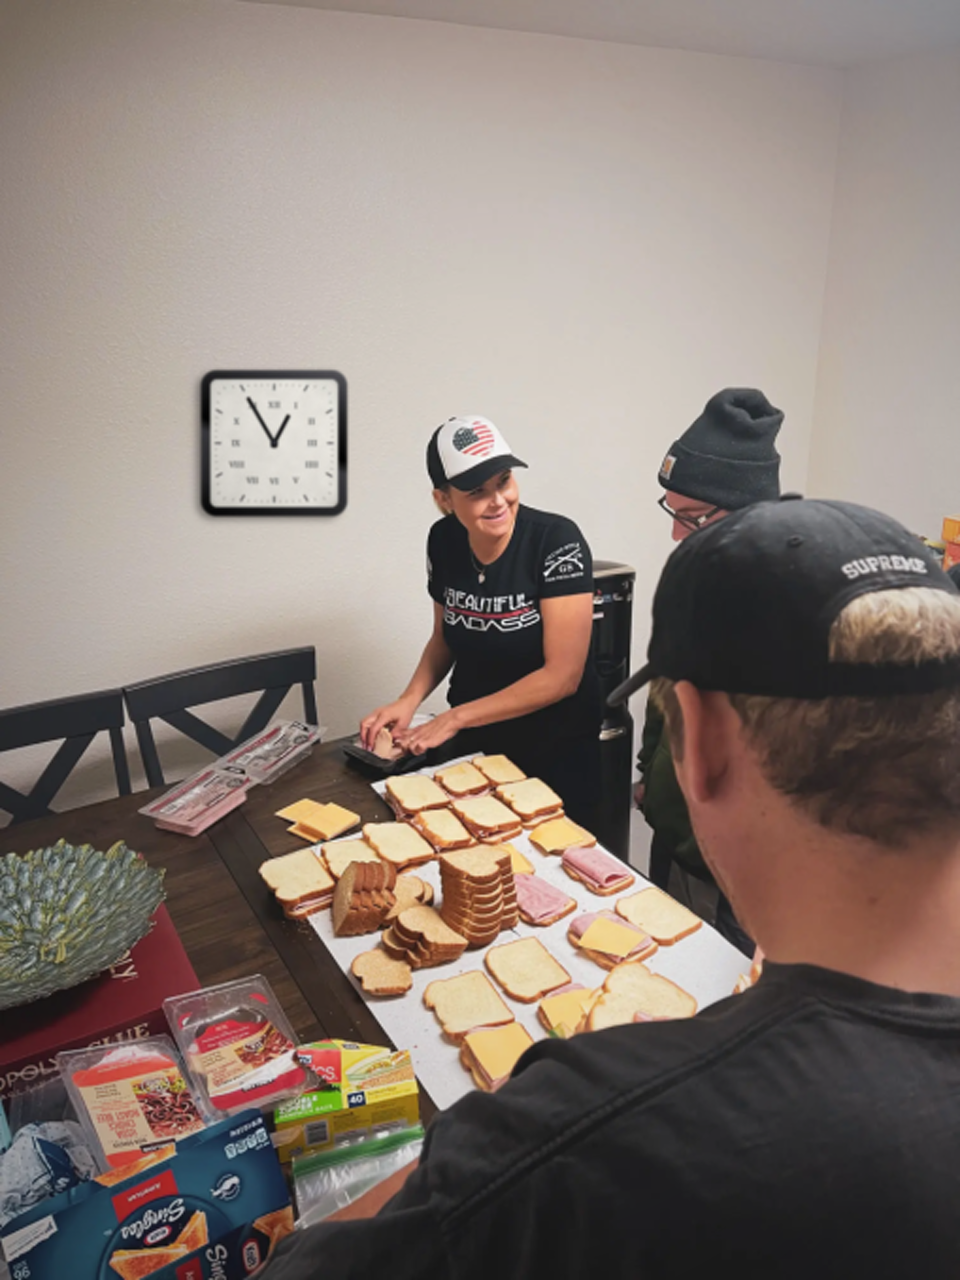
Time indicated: {"hour": 12, "minute": 55}
